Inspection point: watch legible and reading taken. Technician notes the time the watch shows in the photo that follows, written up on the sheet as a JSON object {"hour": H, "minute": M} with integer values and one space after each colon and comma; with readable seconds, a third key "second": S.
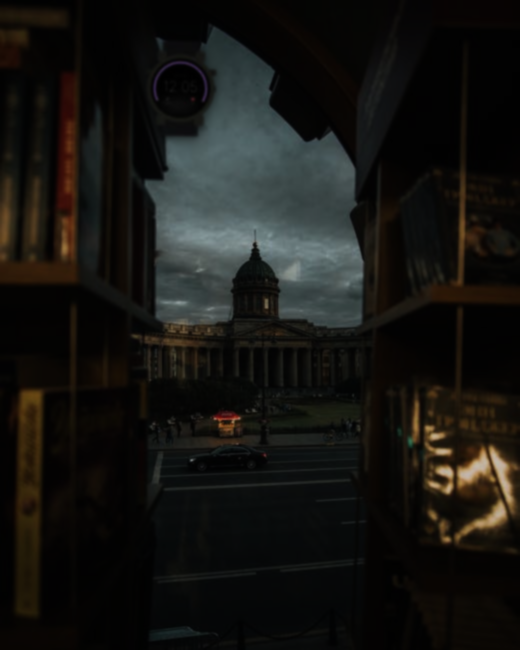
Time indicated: {"hour": 12, "minute": 5}
